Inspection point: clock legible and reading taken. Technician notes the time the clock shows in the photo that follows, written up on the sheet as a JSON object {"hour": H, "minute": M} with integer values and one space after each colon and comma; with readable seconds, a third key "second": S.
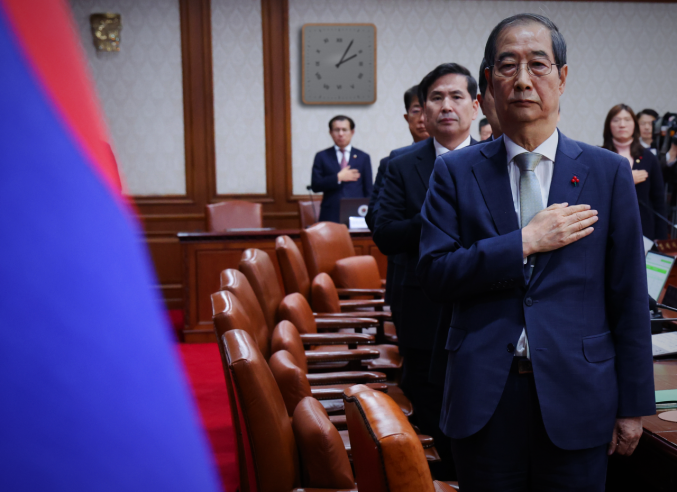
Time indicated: {"hour": 2, "minute": 5}
